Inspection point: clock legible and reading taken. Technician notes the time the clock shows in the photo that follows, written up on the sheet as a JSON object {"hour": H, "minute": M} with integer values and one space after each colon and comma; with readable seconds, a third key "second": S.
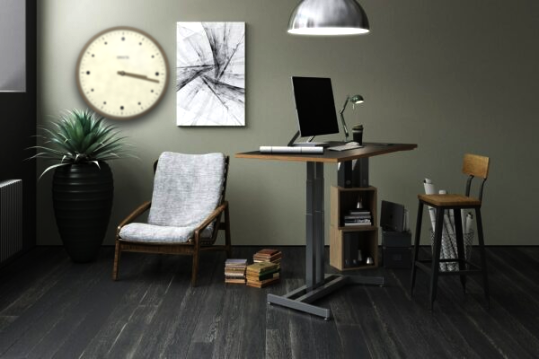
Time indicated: {"hour": 3, "minute": 17}
